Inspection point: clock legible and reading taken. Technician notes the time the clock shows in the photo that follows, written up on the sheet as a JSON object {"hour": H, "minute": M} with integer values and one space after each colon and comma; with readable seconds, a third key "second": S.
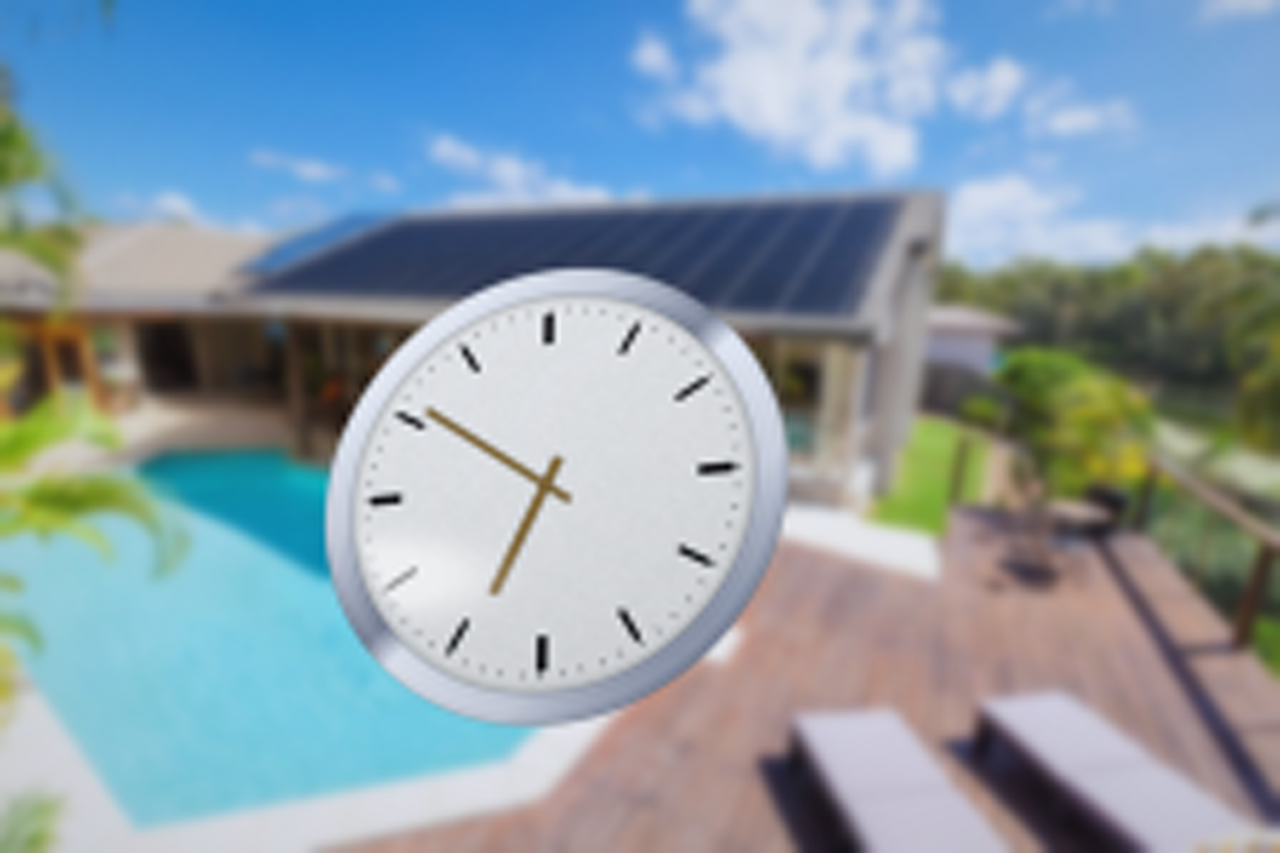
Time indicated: {"hour": 6, "minute": 51}
